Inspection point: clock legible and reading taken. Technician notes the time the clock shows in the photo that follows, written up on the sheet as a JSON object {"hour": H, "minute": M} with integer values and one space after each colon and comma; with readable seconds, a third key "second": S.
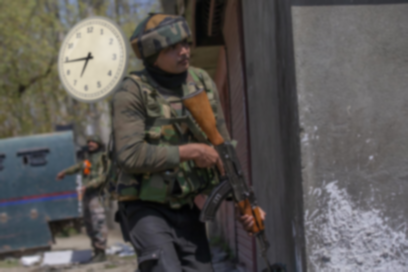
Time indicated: {"hour": 6, "minute": 44}
